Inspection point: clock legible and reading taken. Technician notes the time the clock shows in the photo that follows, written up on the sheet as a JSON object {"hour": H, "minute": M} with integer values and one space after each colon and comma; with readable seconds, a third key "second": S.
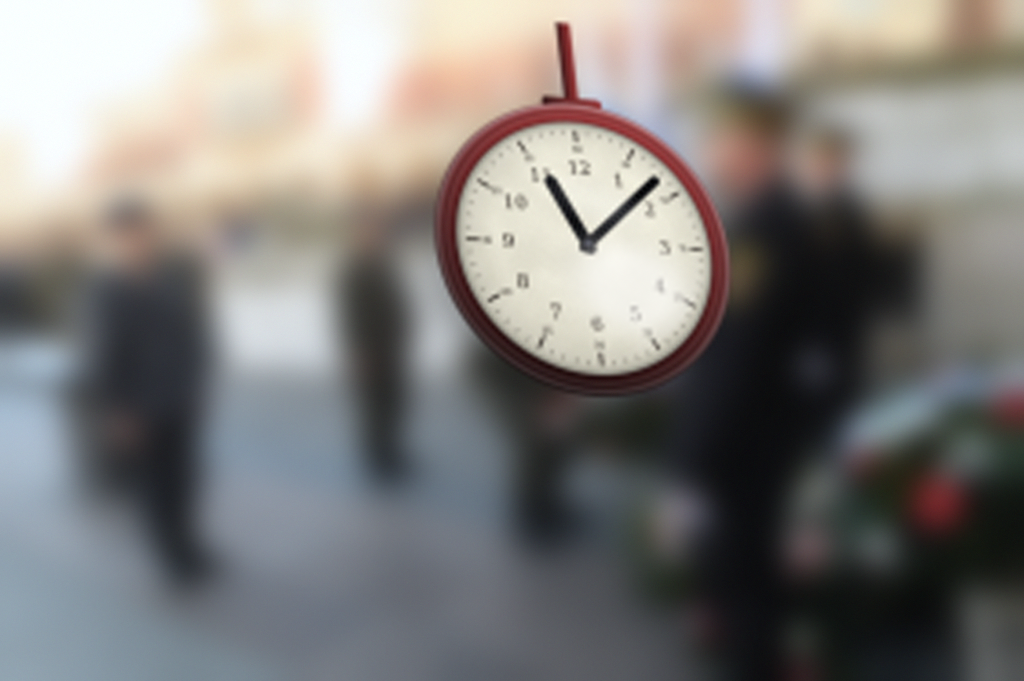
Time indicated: {"hour": 11, "minute": 8}
